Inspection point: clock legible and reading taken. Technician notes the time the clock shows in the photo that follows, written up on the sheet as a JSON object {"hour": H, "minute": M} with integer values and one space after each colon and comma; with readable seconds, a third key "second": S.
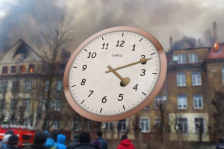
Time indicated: {"hour": 4, "minute": 11}
